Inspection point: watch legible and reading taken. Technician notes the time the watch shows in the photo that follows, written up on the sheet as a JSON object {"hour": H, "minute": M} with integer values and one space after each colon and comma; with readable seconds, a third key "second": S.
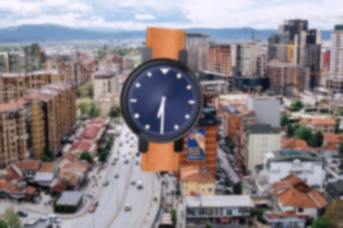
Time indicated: {"hour": 6, "minute": 30}
